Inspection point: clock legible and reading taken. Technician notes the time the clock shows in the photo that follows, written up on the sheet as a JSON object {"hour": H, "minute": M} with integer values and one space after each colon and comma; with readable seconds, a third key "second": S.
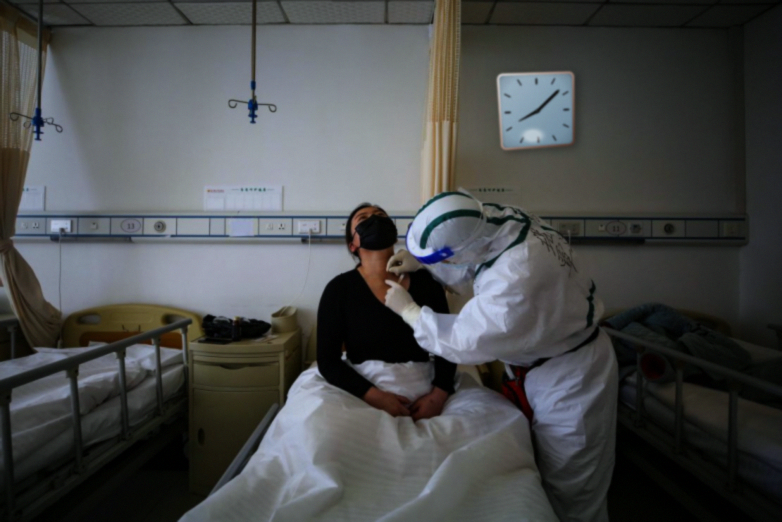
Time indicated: {"hour": 8, "minute": 8}
